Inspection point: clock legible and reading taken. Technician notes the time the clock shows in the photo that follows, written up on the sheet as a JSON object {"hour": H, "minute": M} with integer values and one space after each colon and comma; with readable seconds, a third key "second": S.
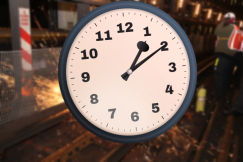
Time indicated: {"hour": 1, "minute": 10}
